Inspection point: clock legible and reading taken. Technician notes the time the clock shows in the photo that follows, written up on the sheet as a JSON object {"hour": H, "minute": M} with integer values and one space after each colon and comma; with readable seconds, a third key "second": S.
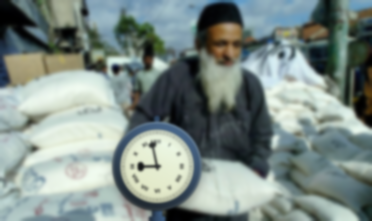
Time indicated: {"hour": 8, "minute": 58}
